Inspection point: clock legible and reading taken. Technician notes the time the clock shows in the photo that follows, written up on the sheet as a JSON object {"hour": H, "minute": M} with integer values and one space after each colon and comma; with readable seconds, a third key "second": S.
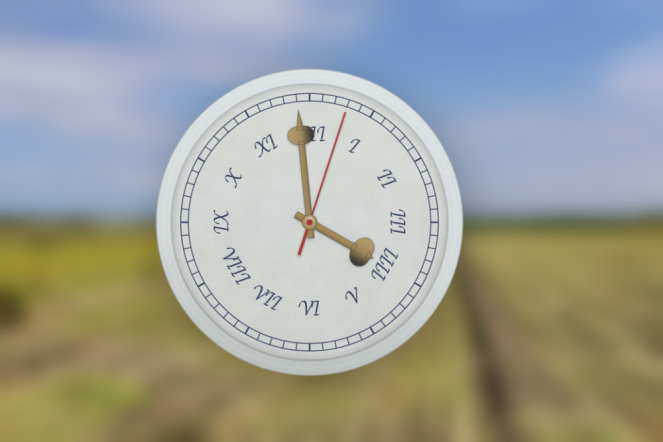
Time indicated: {"hour": 3, "minute": 59, "second": 3}
